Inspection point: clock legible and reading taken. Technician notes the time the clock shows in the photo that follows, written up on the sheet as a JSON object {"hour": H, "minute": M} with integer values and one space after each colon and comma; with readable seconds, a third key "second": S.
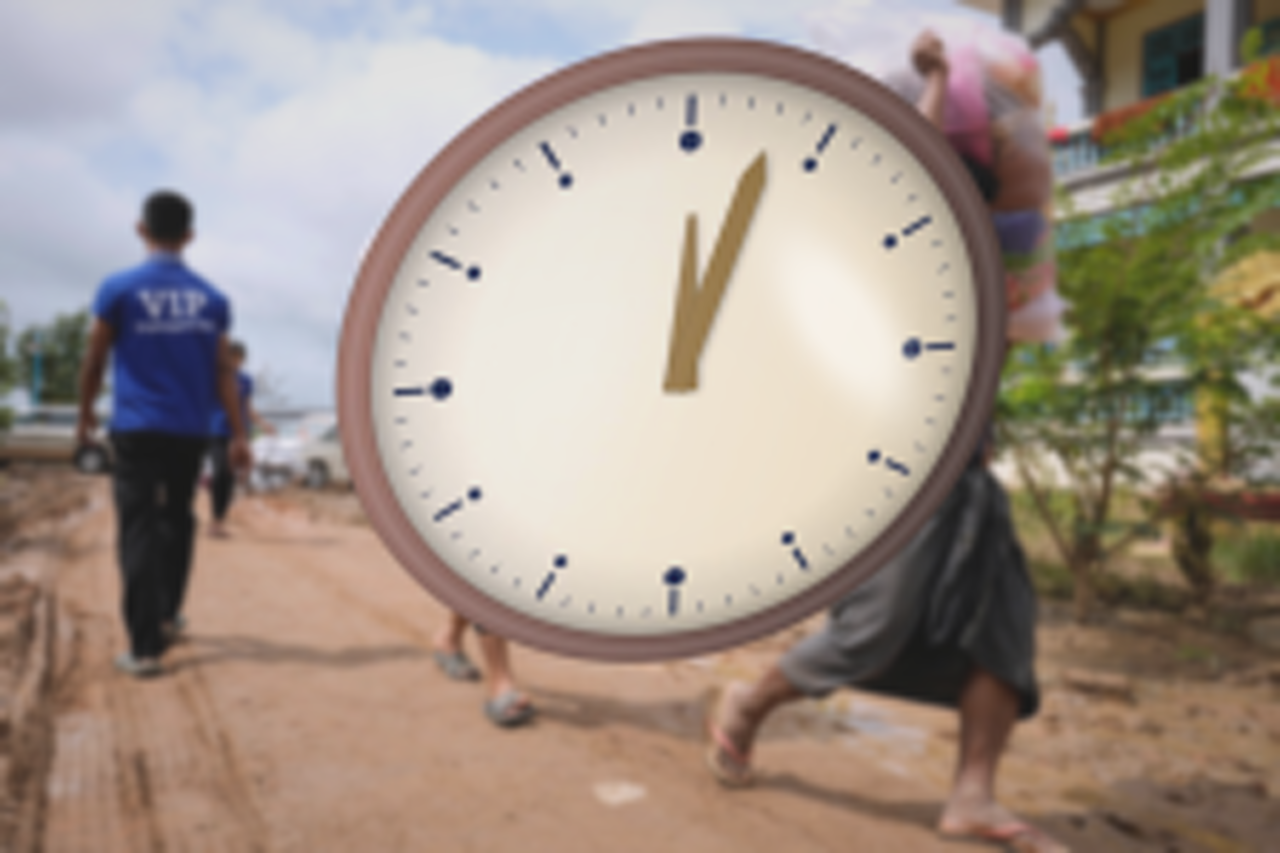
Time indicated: {"hour": 12, "minute": 3}
